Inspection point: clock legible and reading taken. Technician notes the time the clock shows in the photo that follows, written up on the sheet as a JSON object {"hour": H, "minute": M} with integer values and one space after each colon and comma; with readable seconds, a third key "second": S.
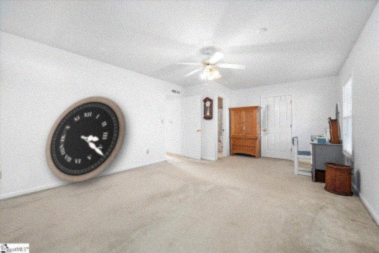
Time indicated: {"hour": 3, "minute": 21}
